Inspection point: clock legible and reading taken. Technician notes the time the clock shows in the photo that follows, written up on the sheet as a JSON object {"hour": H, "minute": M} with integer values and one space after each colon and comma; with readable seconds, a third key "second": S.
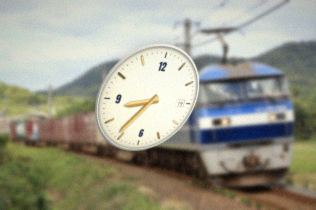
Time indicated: {"hour": 8, "minute": 36}
